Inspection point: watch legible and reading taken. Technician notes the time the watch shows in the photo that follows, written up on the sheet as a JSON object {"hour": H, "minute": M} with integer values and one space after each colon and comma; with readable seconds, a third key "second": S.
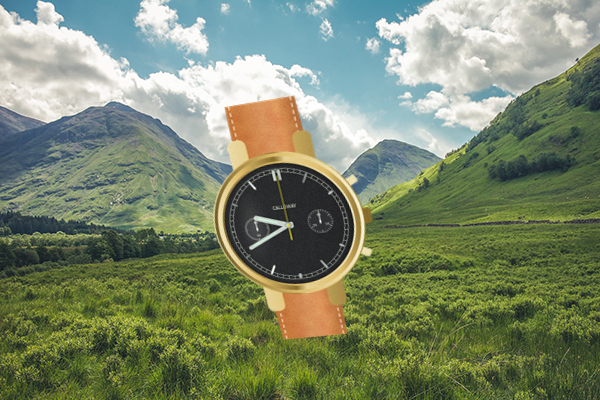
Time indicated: {"hour": 9, "minute": 41}
